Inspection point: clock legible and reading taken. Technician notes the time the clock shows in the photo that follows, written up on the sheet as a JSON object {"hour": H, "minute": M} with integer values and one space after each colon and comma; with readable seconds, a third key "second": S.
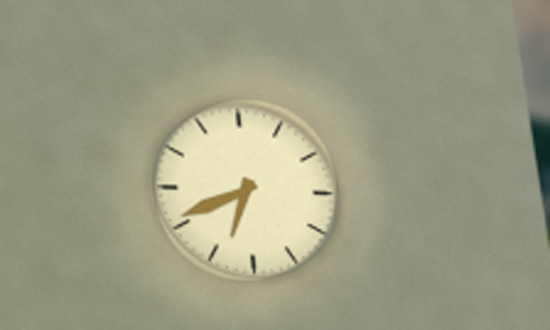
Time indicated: {"hour": 6, "minute": 41}
